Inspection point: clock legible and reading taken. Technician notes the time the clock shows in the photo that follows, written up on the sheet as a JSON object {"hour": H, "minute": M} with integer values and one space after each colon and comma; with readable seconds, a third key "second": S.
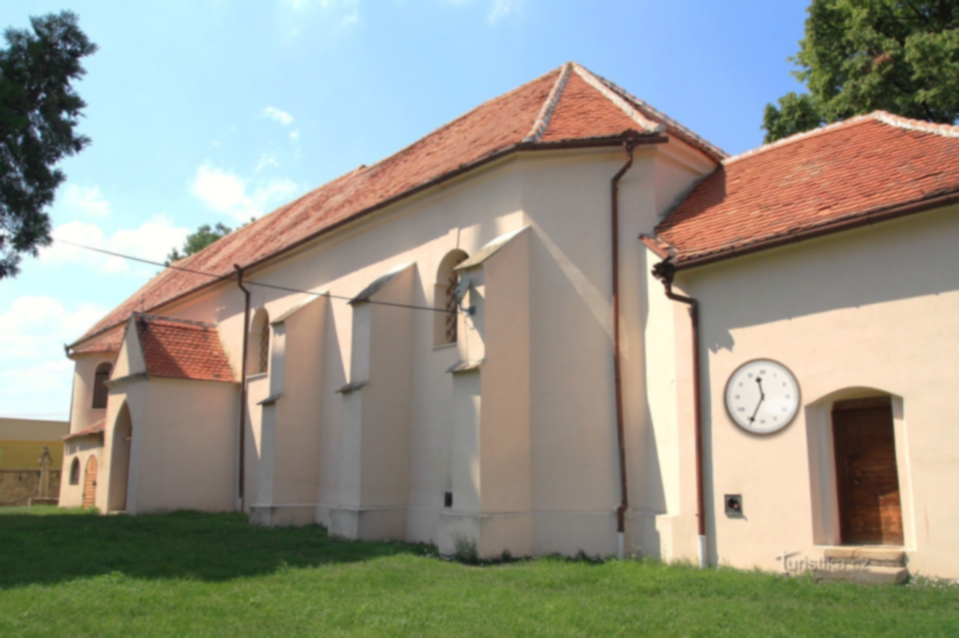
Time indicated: {"hour": 11, "minute": 34}
